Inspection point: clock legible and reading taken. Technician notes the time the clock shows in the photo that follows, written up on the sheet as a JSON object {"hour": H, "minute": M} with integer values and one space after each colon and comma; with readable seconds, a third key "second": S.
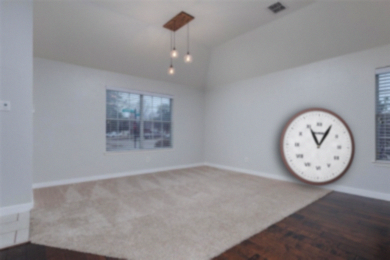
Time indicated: {"hour": 11, "minute": 5}
